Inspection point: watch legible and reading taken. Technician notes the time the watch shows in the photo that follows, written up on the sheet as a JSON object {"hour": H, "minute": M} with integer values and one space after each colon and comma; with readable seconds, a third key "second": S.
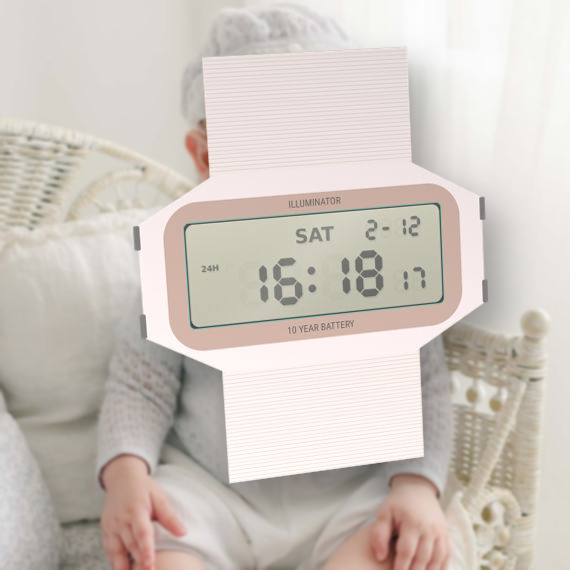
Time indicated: {"hour": 16, "minute": 18, "second": 17}
